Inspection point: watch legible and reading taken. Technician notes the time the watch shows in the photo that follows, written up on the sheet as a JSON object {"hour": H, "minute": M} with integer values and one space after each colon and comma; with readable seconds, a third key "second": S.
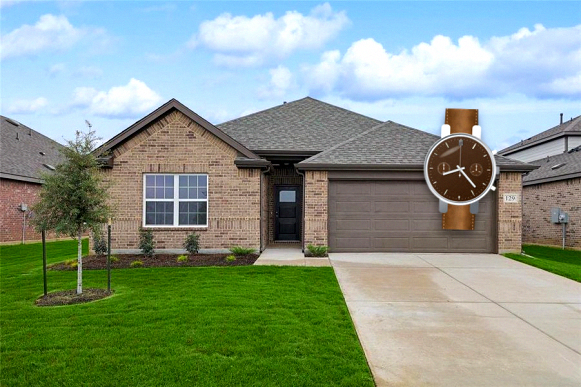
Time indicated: {"hour": 8, "minute": 23}
